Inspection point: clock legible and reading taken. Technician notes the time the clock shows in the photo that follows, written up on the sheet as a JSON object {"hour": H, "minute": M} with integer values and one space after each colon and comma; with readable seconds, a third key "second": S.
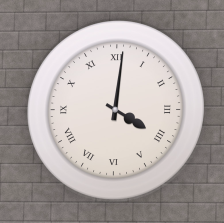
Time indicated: {"hour": 4, "minute": 1}
